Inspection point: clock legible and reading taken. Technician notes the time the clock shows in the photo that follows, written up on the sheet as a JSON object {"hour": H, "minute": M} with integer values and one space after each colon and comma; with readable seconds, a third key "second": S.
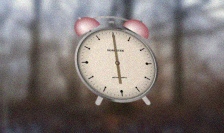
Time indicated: {"hour": 6, "minute": 0}
